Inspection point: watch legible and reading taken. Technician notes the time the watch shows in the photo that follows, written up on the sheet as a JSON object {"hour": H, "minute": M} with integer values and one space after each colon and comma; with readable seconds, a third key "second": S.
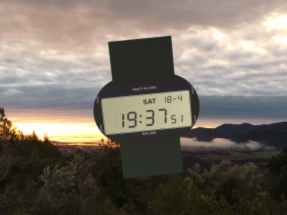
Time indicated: {"hour": 19, "minute": 37}
